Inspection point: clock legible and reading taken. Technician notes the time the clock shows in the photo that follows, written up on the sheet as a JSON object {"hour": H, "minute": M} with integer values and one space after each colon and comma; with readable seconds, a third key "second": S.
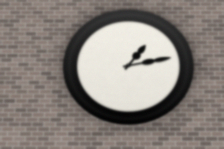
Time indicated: {"hour": 1, "minute": 13}
